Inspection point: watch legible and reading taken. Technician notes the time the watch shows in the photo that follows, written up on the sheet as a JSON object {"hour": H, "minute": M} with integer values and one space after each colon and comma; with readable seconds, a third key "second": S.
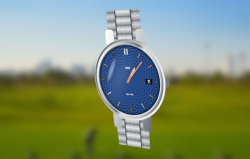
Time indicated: {"hour": 1, "minute": 7}
